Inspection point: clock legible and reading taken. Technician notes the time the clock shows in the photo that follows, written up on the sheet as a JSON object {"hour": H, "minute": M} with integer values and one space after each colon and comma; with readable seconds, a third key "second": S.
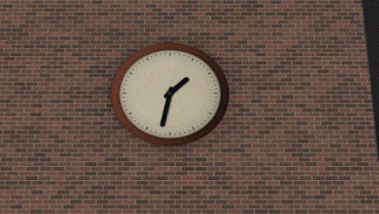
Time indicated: {"hour": 1, "minute": 32}
